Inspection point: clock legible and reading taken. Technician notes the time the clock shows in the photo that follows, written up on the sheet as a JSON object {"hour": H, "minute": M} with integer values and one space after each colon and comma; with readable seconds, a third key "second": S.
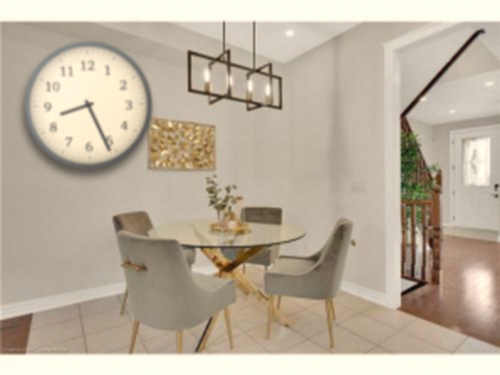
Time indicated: {"hour": 8, "minute": 26}
